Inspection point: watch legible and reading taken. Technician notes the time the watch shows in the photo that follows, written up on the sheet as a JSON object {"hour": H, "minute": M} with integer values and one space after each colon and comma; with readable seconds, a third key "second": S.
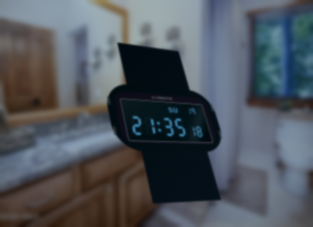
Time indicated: {"hour": 21, "minute": 35, "second": 18}
